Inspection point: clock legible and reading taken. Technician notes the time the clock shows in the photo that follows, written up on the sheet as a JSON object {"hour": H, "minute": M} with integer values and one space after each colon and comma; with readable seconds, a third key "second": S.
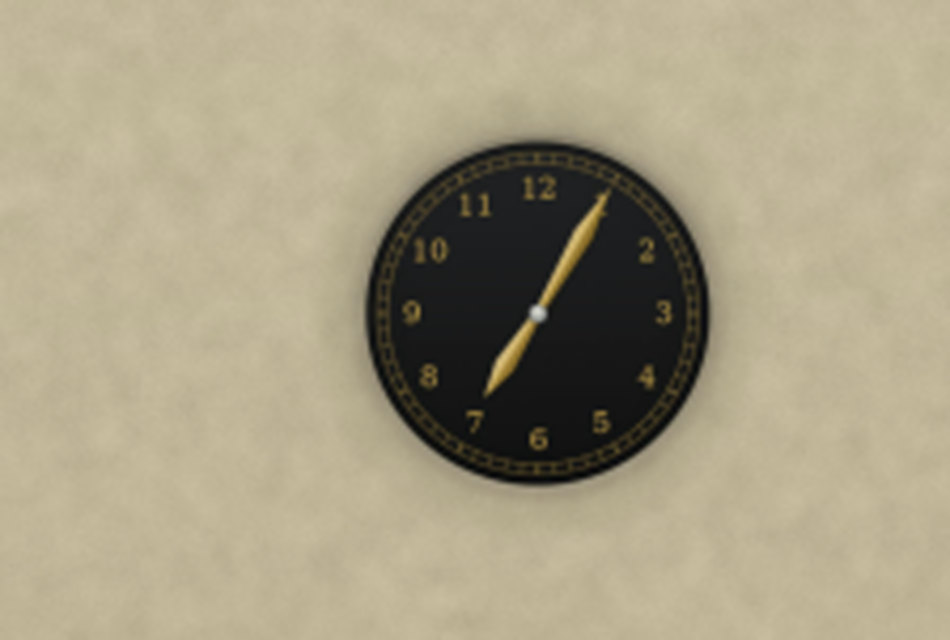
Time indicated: {"hour": 7, "minute": 5}
